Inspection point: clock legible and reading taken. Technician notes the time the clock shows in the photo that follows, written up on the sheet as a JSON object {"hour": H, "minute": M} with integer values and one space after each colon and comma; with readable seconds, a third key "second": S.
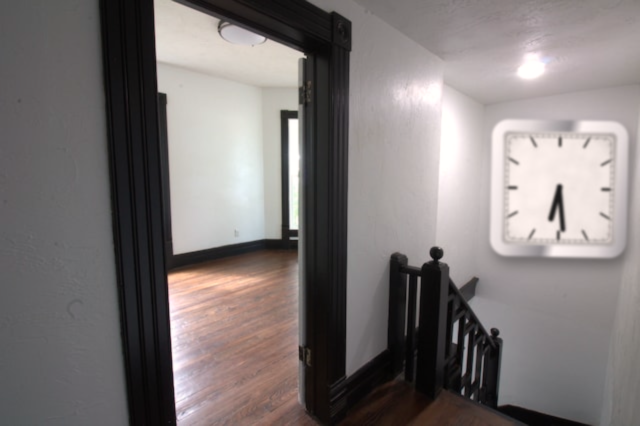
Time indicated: {"hour": 6, "minute": 29}
